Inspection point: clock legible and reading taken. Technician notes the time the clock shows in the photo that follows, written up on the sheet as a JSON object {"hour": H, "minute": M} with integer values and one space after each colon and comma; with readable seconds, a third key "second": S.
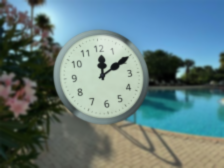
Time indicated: {"hour": 12, "minute": 10}
